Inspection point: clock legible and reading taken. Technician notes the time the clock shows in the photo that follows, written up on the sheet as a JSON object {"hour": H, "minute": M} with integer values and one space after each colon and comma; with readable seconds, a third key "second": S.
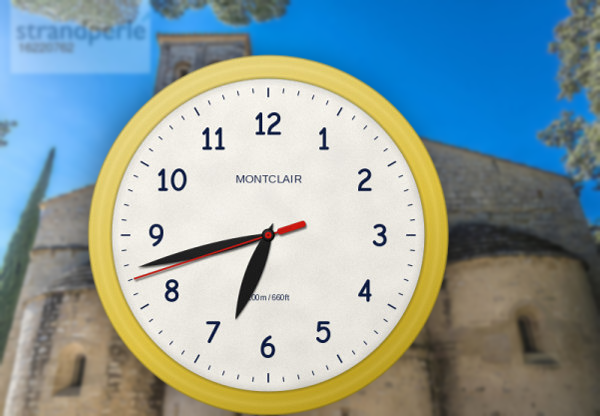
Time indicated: {"hour": 6, "minute": 42, "second": 42}
